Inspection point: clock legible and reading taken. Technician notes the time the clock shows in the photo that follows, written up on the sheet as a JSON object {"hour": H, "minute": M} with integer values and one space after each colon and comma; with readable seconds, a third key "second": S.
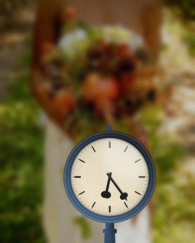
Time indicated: {"hour": 6, "minute": 24}
